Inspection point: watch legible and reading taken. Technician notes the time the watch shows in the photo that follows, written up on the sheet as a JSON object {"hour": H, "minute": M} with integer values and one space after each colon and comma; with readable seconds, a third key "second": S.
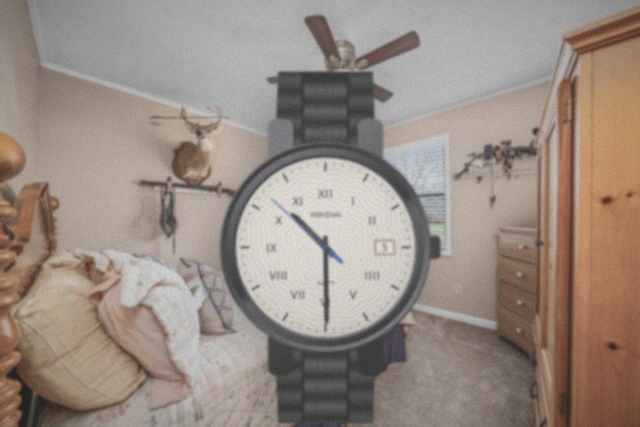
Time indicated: {"hour": 10, "minute": 29, "second": 52}
